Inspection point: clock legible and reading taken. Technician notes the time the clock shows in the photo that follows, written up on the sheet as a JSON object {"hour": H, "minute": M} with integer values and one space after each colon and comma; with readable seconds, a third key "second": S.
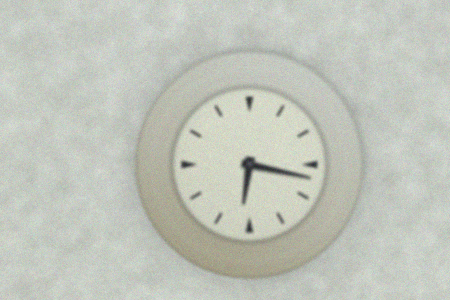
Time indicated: {"hour": 6, "minute": 17}
